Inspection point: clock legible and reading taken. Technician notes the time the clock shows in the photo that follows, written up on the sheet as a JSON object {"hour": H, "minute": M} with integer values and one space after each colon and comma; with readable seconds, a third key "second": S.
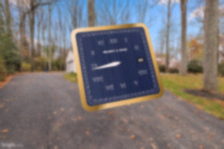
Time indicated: {"hour": 8, "minute": 44}
